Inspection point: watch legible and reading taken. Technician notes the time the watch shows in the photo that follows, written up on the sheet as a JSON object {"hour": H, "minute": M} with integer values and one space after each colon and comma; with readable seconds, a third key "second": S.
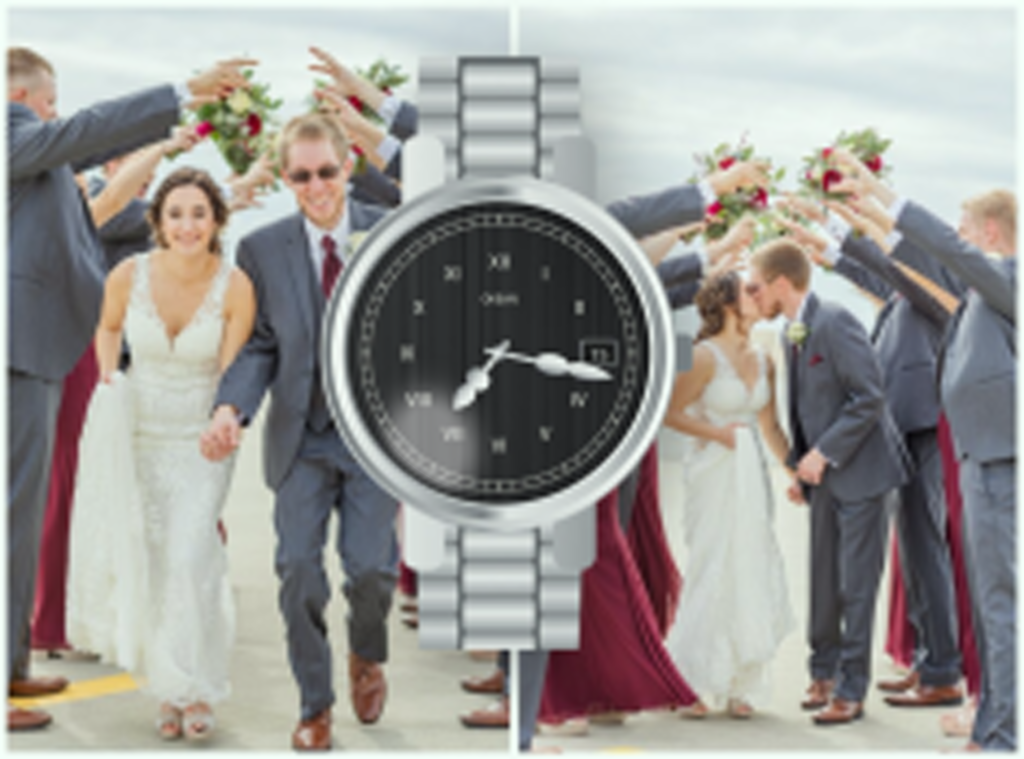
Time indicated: {"hour": 7, "minute": 17}
